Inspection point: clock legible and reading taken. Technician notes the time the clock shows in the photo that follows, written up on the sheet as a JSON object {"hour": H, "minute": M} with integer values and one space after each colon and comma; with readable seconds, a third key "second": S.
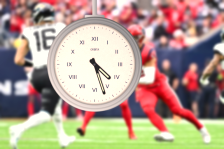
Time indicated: {"hour": 4, "minute": 27}
